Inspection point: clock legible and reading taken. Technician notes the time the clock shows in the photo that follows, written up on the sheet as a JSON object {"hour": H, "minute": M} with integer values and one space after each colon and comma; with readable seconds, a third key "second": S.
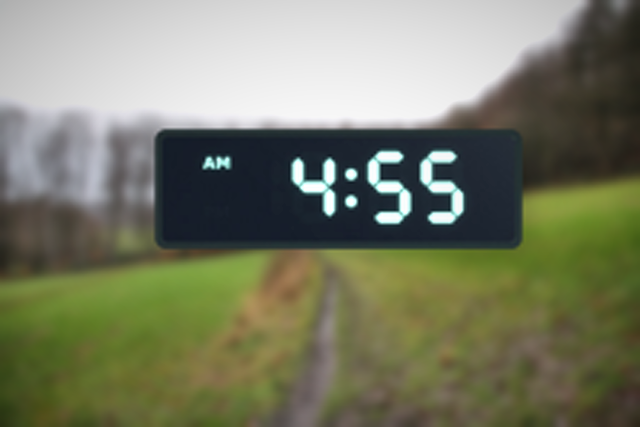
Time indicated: {"hour": 4, "minute": 55}
